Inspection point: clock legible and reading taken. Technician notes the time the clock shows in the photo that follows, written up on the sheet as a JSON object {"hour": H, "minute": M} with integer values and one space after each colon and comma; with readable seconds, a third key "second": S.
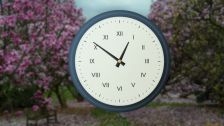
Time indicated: {"hour": 12, "minute": 51}
